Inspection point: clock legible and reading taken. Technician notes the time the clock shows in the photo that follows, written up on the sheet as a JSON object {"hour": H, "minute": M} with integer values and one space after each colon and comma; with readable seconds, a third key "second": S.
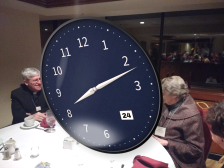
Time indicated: {"hour": 8, "minute": 12}
